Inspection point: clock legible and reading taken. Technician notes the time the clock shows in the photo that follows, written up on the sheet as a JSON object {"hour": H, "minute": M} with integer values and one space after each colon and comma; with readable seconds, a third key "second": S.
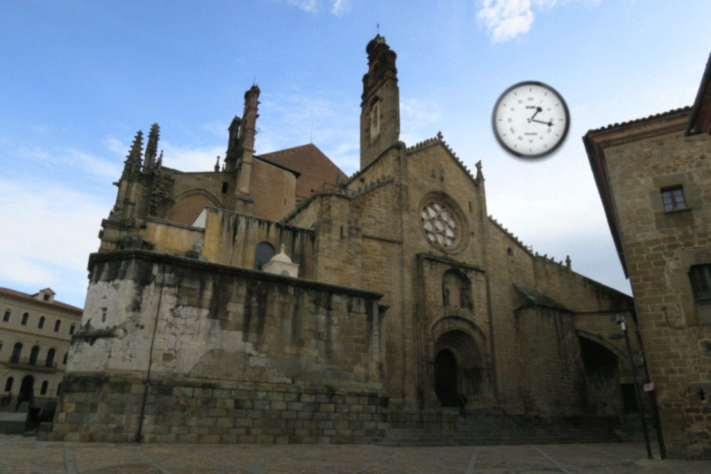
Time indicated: {"hour": 1, "minute": 17}
